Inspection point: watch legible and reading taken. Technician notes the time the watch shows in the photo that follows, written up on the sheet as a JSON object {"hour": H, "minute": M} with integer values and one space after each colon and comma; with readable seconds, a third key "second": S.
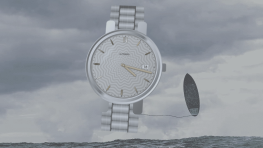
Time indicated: {"hour": 4, "minute": 17}
